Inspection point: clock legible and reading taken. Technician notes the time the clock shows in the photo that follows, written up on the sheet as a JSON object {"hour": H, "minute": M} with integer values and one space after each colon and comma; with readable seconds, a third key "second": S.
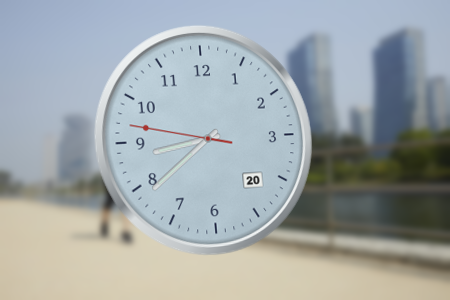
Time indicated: {"hour": 8, "minute": 38, "second": 47}
